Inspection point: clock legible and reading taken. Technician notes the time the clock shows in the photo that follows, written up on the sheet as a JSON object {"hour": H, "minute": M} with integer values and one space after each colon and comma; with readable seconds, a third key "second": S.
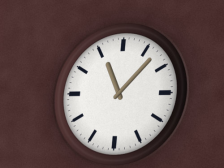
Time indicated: {"hour": 11, "minute": 7}
